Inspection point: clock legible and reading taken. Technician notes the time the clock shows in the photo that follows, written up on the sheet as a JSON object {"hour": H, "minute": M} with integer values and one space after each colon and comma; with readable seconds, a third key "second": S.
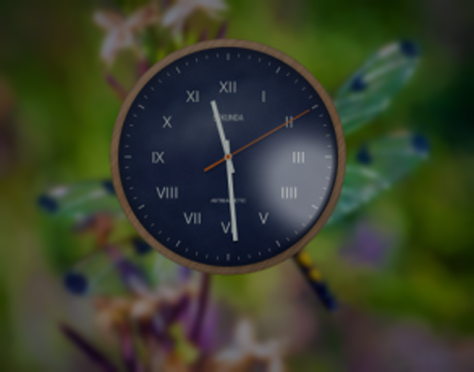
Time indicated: {"hour": 11, "minute": 29, "second": 10}
